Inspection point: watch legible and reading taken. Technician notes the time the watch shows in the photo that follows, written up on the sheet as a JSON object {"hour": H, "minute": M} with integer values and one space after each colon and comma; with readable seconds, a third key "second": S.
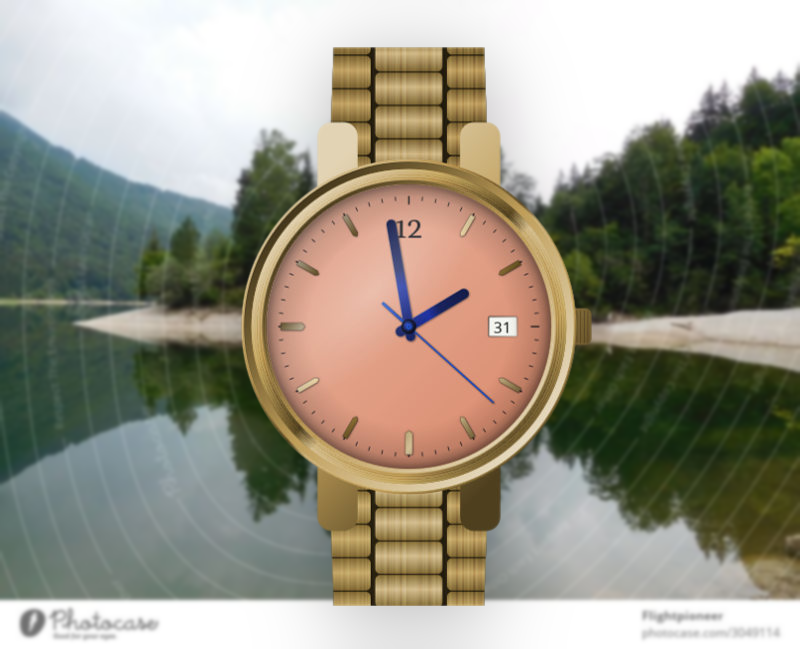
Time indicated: {"hour": 1, "minute": 58, "second": 22}
